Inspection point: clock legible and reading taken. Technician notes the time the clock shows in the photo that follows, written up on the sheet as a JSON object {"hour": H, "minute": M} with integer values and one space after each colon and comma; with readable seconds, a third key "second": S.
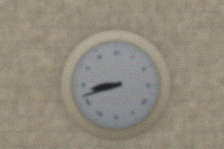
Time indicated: {"hour": 8, "minute": 42}
